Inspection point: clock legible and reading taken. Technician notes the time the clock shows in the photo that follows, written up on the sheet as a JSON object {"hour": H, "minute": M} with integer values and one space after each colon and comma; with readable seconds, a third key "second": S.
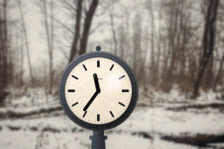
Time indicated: {"hour": 11, "minute": 36}
